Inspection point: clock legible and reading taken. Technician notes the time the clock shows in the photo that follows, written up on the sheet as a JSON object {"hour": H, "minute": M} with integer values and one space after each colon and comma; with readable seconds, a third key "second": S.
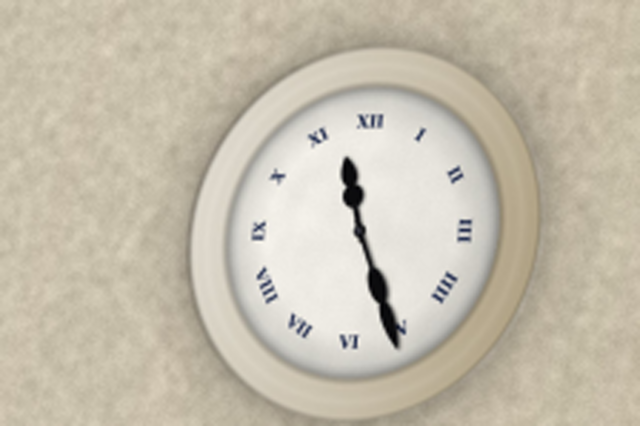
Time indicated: {"hour": 11, "minute": 26}
